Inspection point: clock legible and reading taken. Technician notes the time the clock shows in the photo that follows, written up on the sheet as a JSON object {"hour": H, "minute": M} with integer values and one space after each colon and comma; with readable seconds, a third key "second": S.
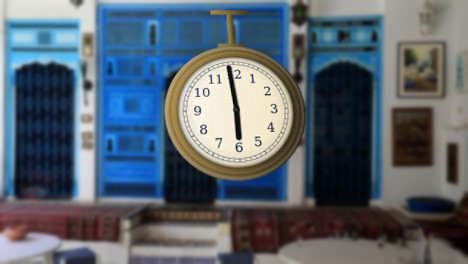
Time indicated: {"hour": 5, "minute": 59}
